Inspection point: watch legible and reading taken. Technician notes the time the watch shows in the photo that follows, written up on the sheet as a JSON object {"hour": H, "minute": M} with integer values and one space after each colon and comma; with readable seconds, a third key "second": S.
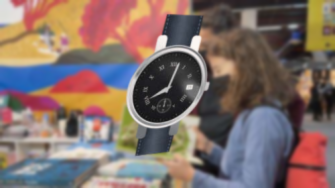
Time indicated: {"hour": 8, "minute": 2}
